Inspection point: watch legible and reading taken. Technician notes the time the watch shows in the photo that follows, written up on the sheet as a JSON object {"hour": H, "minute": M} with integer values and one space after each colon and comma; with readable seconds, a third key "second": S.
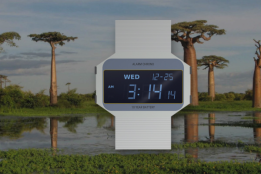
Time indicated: {"hour": 3, "minute": 14, "second": 14}
